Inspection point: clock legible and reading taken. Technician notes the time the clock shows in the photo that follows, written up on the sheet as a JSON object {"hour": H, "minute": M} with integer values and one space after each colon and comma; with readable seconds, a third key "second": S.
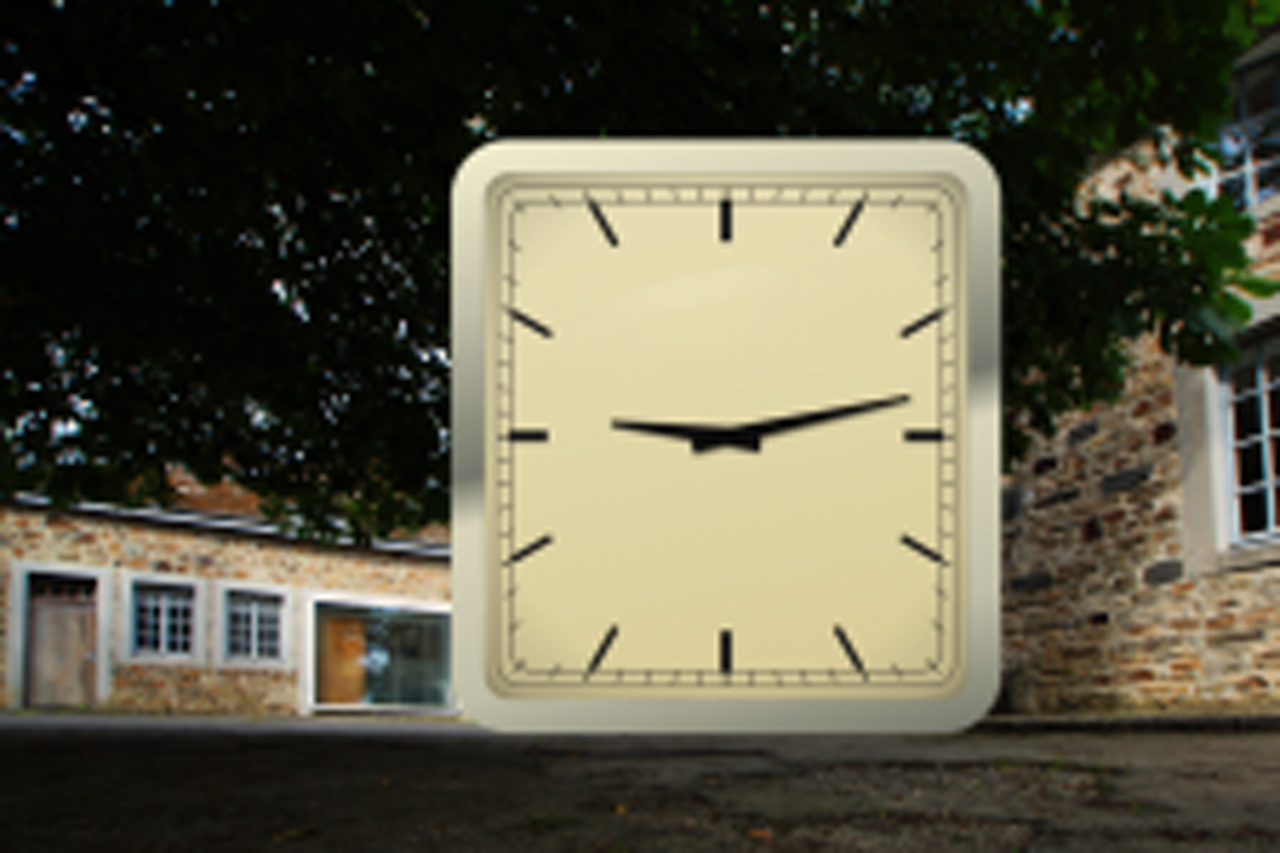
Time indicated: {"hour": 9, "minute": 13}
